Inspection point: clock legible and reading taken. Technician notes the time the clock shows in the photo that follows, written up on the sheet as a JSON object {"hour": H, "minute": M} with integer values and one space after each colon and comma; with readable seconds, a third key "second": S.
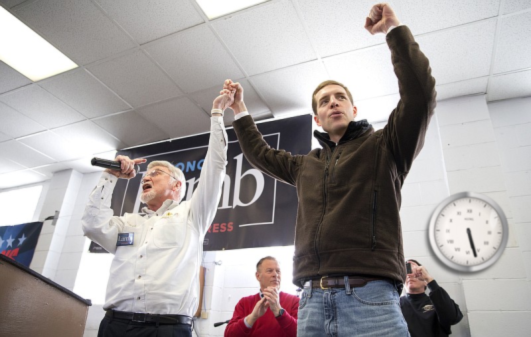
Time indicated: {"hour": 5, "minute": 27}
